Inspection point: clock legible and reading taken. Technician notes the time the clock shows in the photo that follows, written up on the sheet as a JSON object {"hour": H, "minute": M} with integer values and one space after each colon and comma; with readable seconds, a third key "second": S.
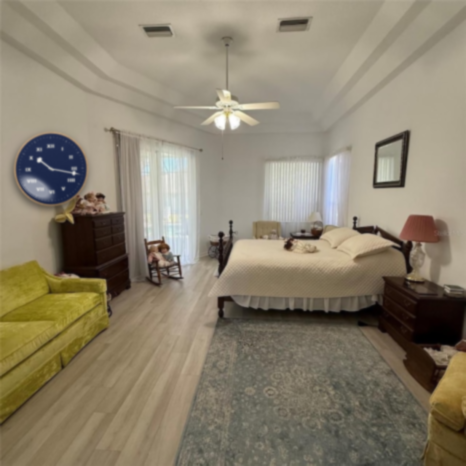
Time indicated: {"hour": 10, "minute": 17}
